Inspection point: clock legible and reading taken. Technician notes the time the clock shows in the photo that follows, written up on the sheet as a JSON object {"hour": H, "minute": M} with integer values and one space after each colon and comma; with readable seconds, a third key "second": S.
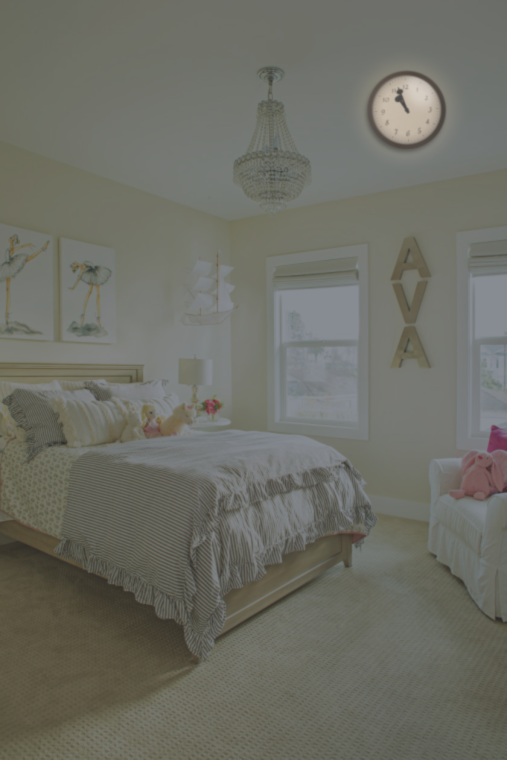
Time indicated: {"hour": 10, "minute": 57}
